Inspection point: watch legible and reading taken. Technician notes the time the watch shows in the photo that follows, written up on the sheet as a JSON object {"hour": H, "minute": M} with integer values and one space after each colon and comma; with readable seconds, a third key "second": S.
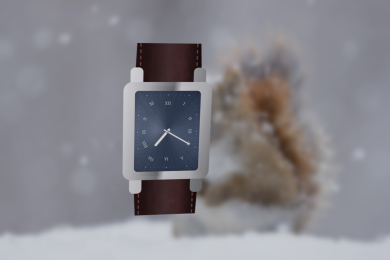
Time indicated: {"hour": 7, "minute": 20}
